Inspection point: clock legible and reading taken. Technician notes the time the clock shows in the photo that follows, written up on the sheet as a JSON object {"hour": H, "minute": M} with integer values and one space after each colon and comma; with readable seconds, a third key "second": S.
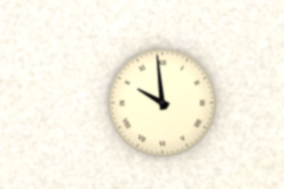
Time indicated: {"hour": 9, "minute": 59}
